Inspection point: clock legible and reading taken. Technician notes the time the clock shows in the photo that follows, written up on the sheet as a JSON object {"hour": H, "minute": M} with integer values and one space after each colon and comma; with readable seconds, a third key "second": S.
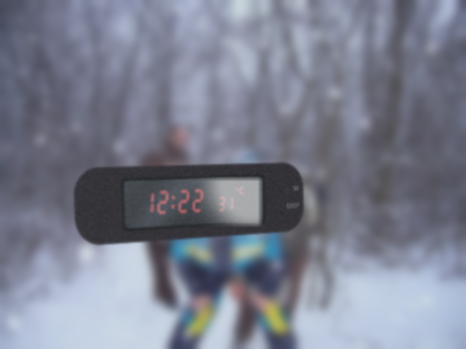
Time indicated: {"hour": 12, "minute": 22}
